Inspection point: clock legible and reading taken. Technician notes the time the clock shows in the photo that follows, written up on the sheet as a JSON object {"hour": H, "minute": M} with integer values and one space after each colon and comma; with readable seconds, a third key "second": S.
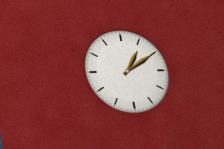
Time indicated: {"hour": 1, "minute": 10}
